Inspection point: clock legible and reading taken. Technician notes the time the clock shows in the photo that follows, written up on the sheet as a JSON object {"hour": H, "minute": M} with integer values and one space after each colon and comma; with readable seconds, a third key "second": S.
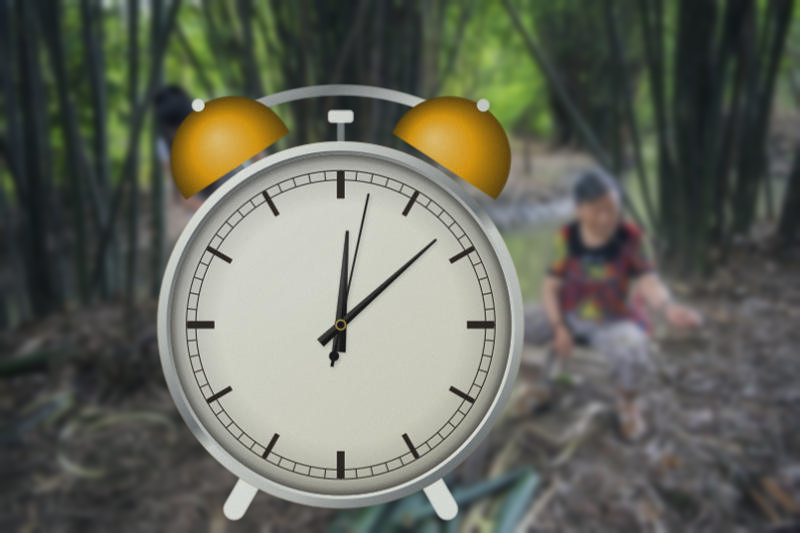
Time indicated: {"hour": 12, "minute": 8, "second": 2}
